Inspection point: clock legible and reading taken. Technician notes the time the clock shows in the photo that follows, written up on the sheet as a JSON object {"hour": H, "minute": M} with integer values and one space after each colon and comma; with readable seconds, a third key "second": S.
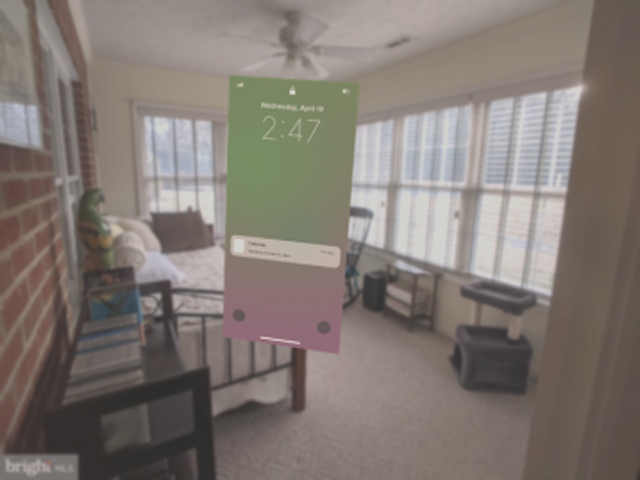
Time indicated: {"hour": 2, "minute": 47}
